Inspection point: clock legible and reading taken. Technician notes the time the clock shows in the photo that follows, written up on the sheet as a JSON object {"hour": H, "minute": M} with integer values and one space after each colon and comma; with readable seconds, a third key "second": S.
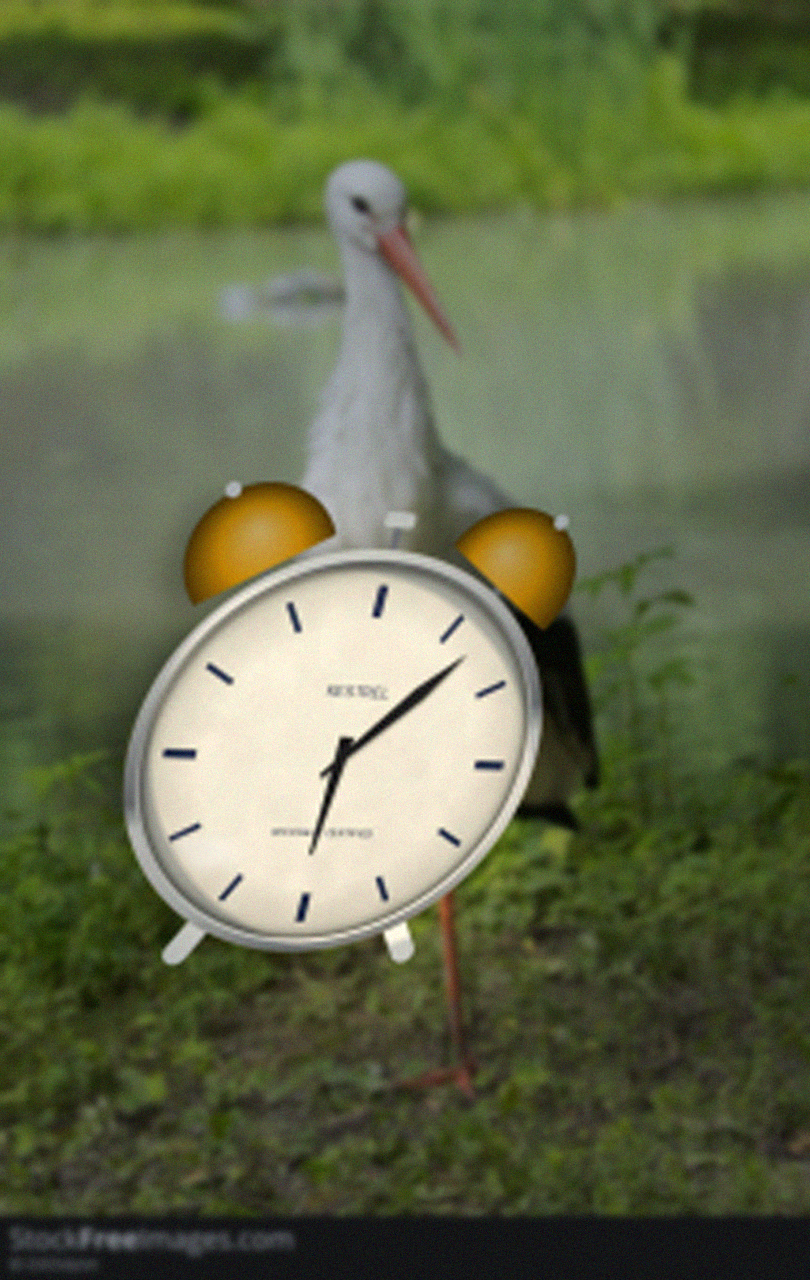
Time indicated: {"hour": 6, "minute": 7}
